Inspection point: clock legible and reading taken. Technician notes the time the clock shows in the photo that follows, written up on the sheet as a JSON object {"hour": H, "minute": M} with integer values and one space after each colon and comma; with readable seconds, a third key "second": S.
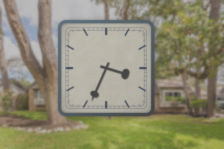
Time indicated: {"hour": 3, "minute": 34}
